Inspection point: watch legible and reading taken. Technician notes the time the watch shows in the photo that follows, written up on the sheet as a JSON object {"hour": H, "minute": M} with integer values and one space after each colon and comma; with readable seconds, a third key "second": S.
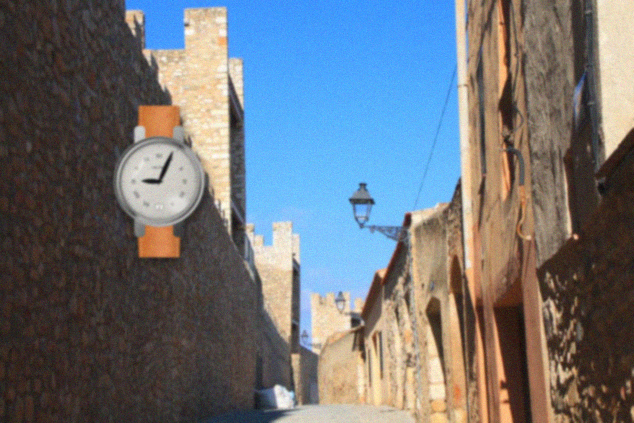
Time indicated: {"hour": 9, "minute": 4}
